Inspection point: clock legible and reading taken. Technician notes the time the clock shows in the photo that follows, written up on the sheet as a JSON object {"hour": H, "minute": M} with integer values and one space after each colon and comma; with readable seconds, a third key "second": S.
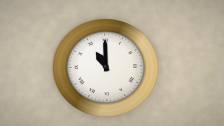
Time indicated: {"hour": 11, "minute": 0}
